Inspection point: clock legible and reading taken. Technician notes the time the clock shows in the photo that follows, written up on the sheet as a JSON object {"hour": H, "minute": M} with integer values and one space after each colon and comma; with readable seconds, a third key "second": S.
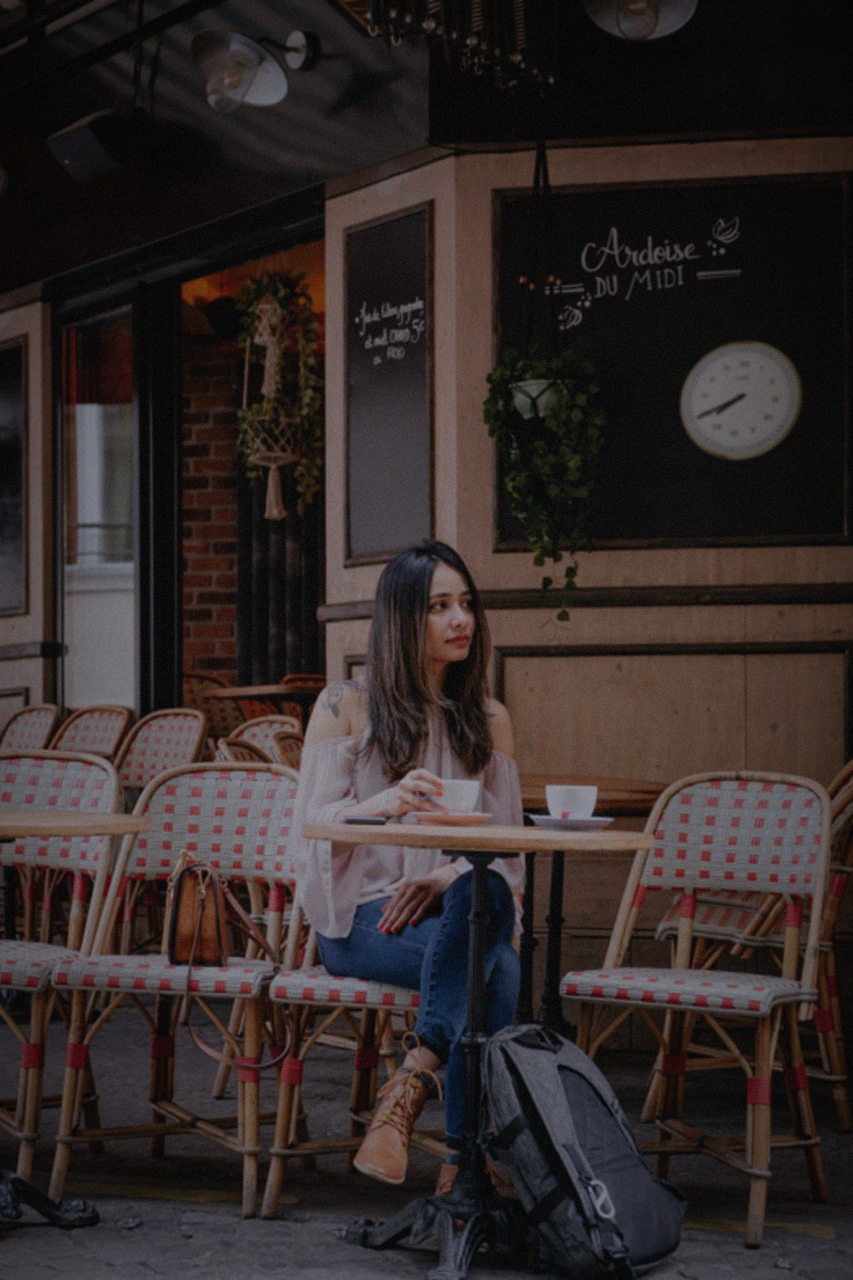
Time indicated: {"hour": 7, "minute": 40}
